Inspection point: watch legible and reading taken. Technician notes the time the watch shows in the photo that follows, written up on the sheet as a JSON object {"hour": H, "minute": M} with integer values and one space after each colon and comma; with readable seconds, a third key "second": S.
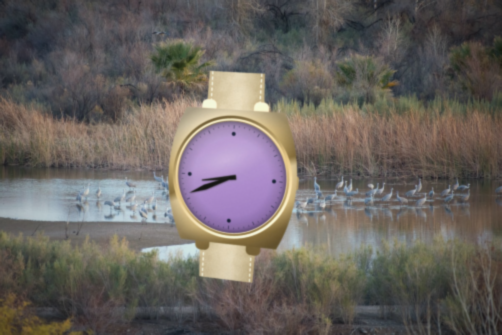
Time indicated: {"hour": 8, "minute": 41}
